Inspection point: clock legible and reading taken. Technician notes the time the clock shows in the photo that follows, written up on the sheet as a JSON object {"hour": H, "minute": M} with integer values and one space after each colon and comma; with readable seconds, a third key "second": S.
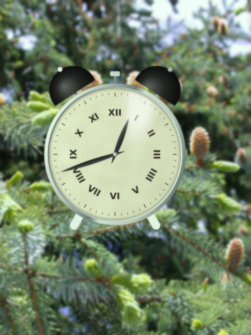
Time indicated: {"hour": 12, "minute": 42}
